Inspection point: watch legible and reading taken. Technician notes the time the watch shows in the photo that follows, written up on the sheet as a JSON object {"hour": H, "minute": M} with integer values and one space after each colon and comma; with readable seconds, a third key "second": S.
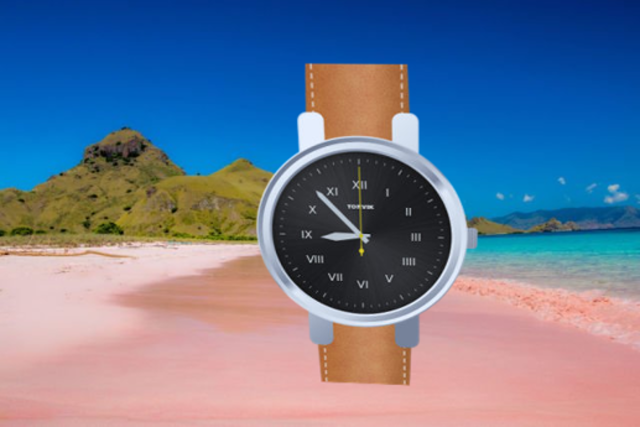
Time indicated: {"hour": 8, "minute": 53, "second": 0}
